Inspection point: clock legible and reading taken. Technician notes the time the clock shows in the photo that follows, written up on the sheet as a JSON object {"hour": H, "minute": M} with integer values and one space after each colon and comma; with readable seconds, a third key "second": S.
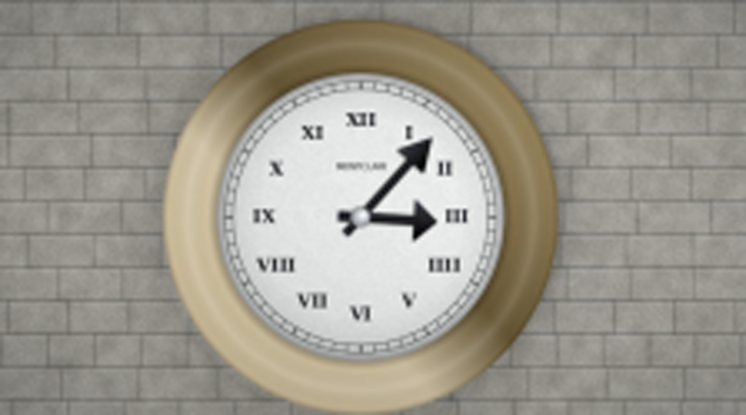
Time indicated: {"hour": 3, "minute": 7}
